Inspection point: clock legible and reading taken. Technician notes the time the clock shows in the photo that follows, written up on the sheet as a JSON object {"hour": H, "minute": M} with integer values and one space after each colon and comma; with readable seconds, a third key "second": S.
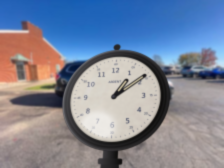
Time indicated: {"hour": 1, "minute": 9}
